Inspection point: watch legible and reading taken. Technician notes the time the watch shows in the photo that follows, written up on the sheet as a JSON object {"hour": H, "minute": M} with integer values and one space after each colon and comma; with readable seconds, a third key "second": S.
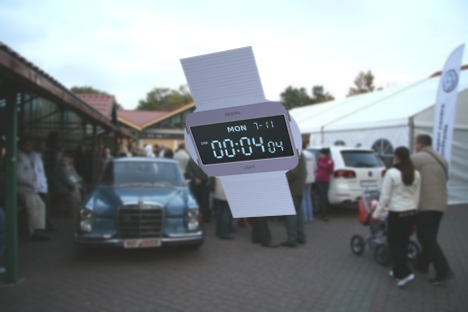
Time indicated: {"hour": 0, "minute": 4, "second": 4}
